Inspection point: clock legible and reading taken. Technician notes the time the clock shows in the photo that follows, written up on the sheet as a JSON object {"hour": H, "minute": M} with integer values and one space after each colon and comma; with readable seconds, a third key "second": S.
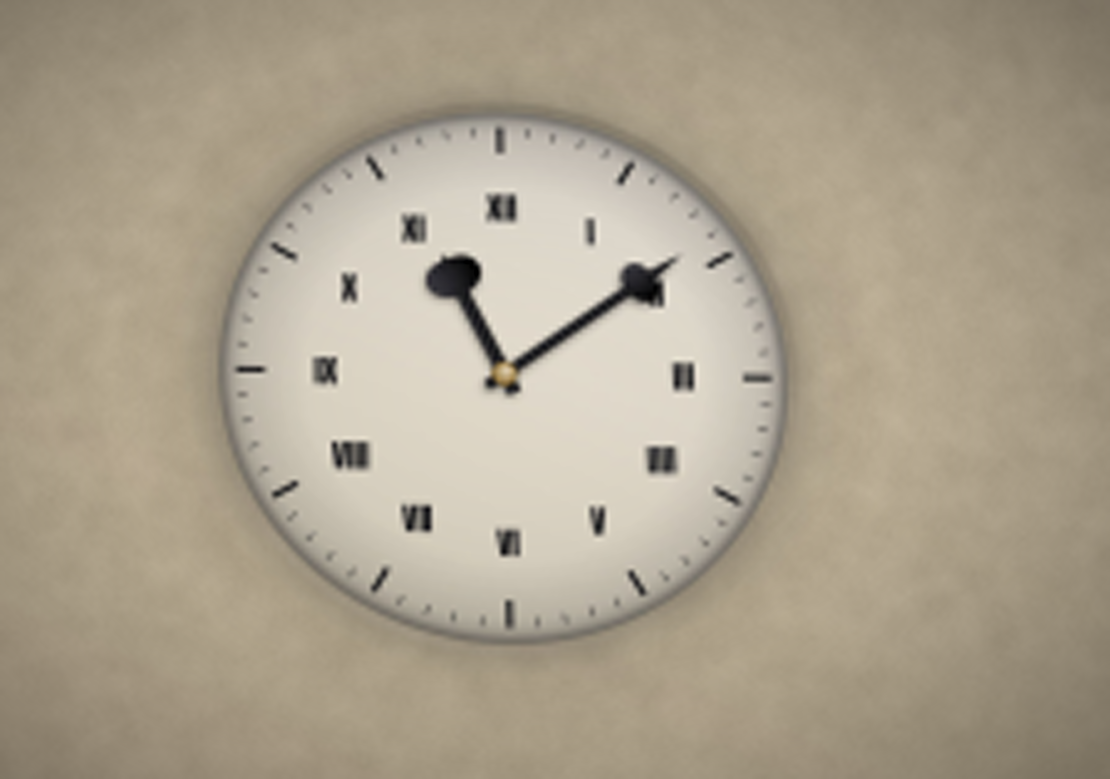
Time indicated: {"hour": 11, "minute": 9}
